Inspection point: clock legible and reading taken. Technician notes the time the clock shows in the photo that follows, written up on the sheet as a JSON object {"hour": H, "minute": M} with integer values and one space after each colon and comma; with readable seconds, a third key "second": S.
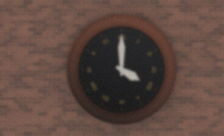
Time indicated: {"hour": 4, "minute": 0}
